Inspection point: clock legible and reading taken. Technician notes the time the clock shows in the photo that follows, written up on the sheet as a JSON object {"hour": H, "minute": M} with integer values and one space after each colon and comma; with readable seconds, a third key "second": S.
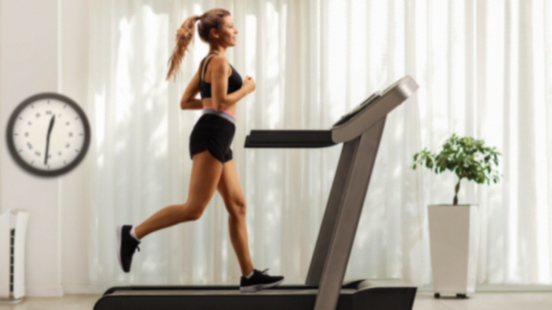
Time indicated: {"hour": 12, "minute": 31}
